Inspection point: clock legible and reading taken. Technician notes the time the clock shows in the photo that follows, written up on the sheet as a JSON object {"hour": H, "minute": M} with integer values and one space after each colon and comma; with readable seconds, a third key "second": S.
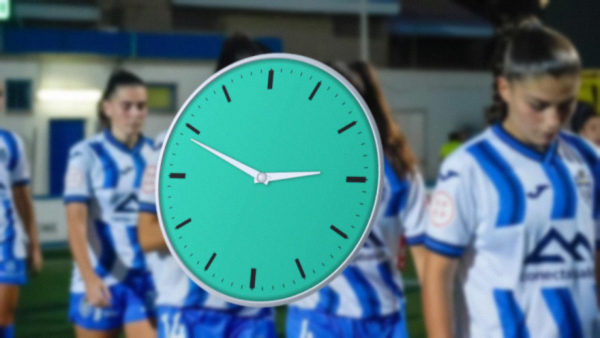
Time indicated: {"hour": 2, "minute": 49}
